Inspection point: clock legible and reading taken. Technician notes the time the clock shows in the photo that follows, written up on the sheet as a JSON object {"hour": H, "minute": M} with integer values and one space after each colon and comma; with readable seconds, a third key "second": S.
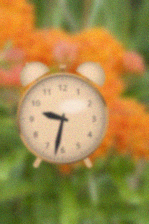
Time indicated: {"hour": 9, "minute": 32}
